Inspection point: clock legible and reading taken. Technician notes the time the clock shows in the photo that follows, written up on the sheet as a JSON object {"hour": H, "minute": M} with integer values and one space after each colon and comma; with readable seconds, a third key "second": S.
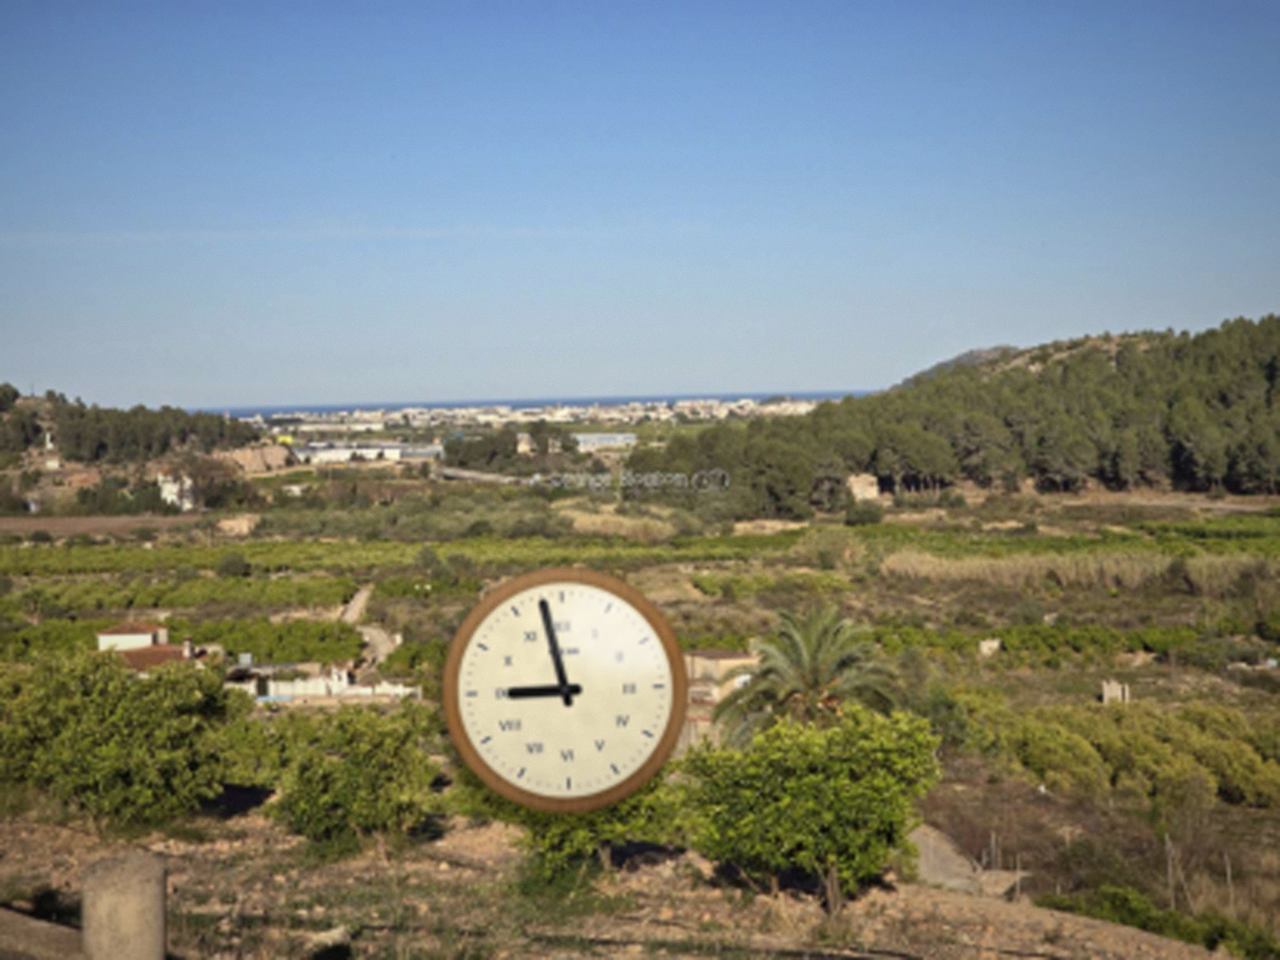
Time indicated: {"hour": 8, "minute": 58}
